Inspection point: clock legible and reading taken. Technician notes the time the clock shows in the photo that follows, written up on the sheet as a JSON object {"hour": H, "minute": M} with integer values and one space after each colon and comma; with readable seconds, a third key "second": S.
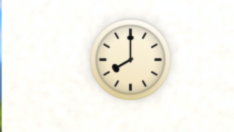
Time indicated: {"hour": 8, "minute": 0}
